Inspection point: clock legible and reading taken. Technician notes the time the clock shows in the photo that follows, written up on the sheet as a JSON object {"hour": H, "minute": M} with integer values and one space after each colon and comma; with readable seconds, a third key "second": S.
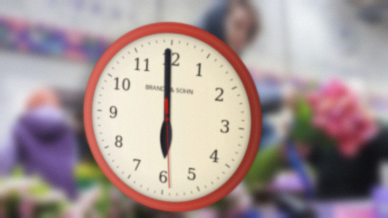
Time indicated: {"hour": 5, "minute": 59, "second": 29}
